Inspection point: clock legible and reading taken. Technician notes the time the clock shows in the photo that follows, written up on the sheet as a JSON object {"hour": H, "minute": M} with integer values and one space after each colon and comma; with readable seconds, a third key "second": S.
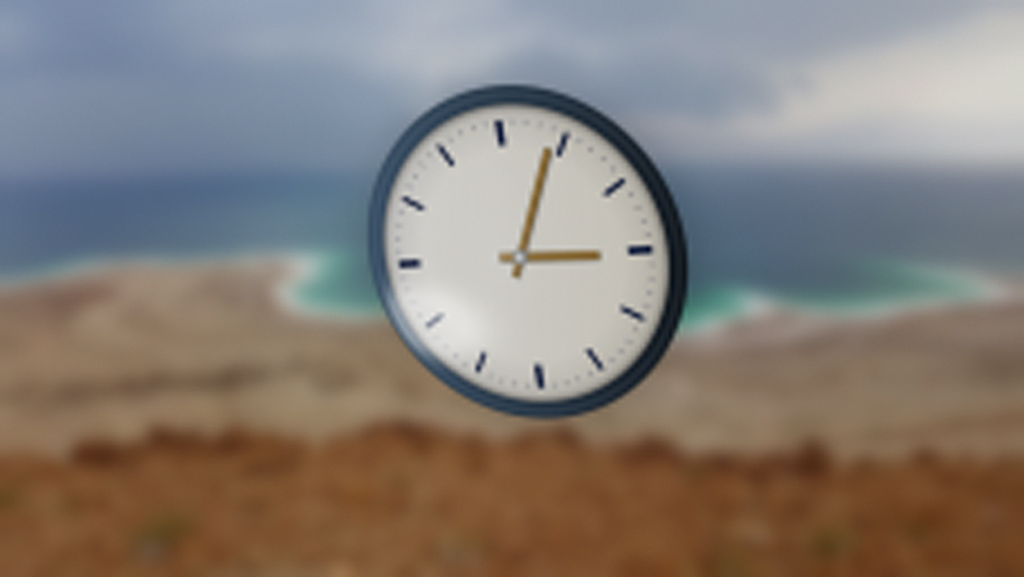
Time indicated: {"hour": 3, "minute": 4}
